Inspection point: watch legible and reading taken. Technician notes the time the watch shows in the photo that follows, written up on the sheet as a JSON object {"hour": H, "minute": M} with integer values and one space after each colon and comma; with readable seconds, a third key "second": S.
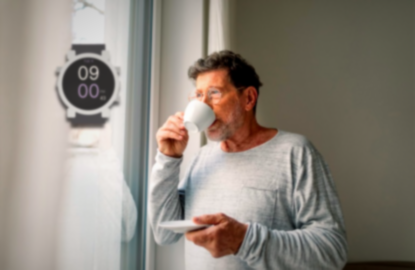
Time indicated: {"hour": 9, "minute": 0}
